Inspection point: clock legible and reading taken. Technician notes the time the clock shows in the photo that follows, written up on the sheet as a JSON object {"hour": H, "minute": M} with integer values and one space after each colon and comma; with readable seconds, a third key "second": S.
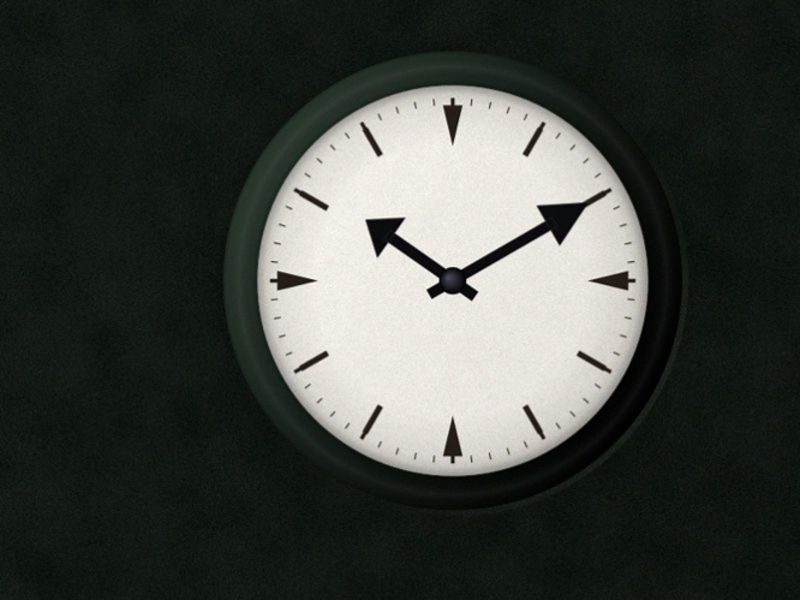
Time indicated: {"hour": 10, "minute": 10}
